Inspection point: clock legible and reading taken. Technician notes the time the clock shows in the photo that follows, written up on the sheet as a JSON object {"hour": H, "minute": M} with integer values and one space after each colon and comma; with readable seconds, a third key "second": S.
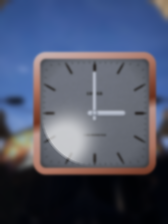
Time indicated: {"hour": 3, "minute": 0}
